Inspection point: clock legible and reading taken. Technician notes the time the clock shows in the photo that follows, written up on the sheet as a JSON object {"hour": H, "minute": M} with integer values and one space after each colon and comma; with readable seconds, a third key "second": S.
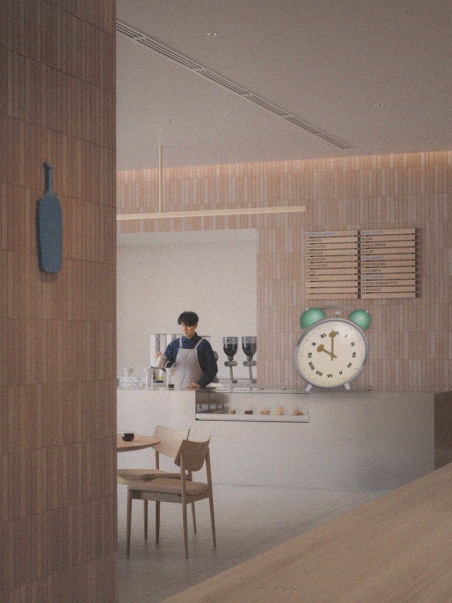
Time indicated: {"hour": 9, "minute": 59}
